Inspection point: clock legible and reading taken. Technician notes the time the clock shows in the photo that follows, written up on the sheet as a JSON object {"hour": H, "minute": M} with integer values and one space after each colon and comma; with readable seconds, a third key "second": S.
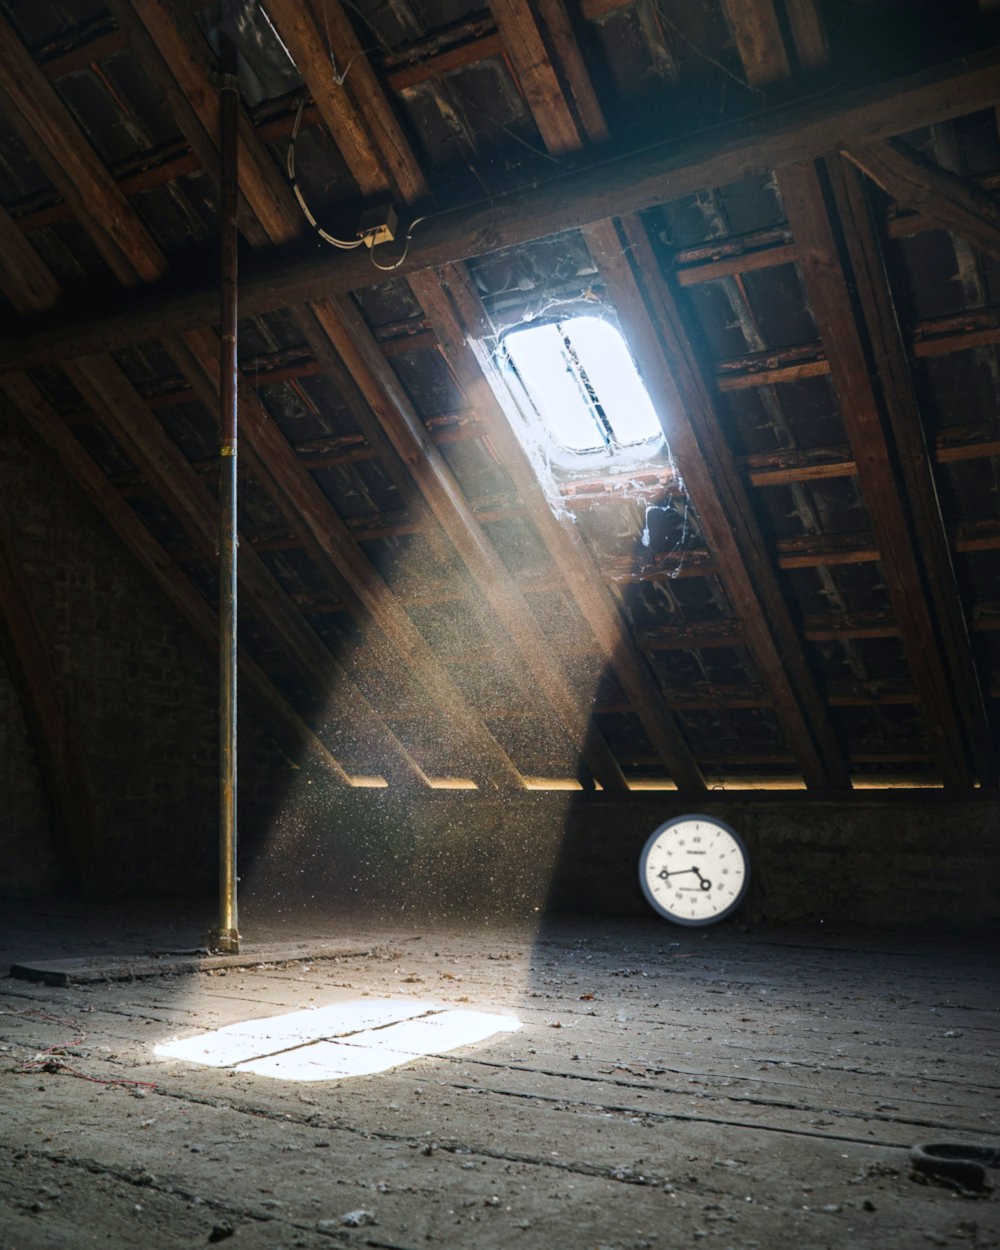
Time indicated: {"hour": 4, "minute": 43}
